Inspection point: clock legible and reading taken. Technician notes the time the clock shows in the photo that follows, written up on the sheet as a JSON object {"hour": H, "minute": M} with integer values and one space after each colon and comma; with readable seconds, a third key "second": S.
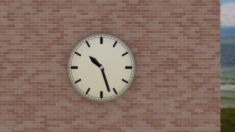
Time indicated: {"hour": 10, "minute": 27}
